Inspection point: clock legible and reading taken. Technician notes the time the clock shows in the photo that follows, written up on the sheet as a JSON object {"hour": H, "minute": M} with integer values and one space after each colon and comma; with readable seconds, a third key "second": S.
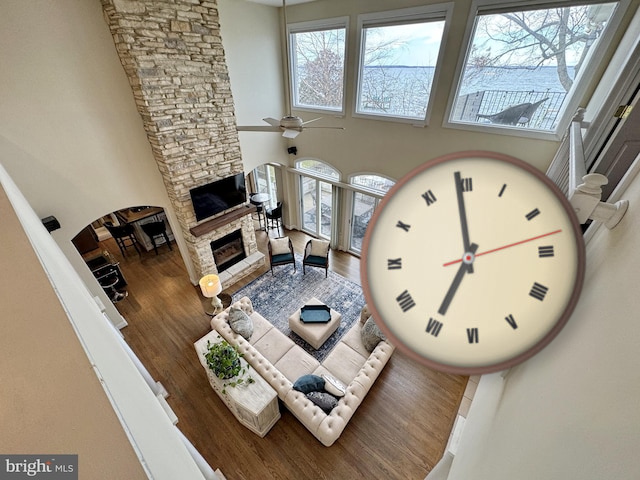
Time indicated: {"hour": 6, "minute": 59, "second": 13}
